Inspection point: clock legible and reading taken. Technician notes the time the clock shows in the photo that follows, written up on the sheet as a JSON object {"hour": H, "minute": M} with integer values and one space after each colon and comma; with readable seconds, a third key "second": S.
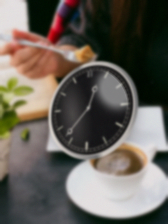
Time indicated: {"hour": 12, "minute": 37}
